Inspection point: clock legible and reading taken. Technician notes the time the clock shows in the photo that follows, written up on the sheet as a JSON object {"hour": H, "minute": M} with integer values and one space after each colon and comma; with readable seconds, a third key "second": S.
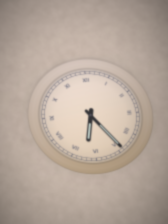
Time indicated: {"hour": 6, "minute": 24}
